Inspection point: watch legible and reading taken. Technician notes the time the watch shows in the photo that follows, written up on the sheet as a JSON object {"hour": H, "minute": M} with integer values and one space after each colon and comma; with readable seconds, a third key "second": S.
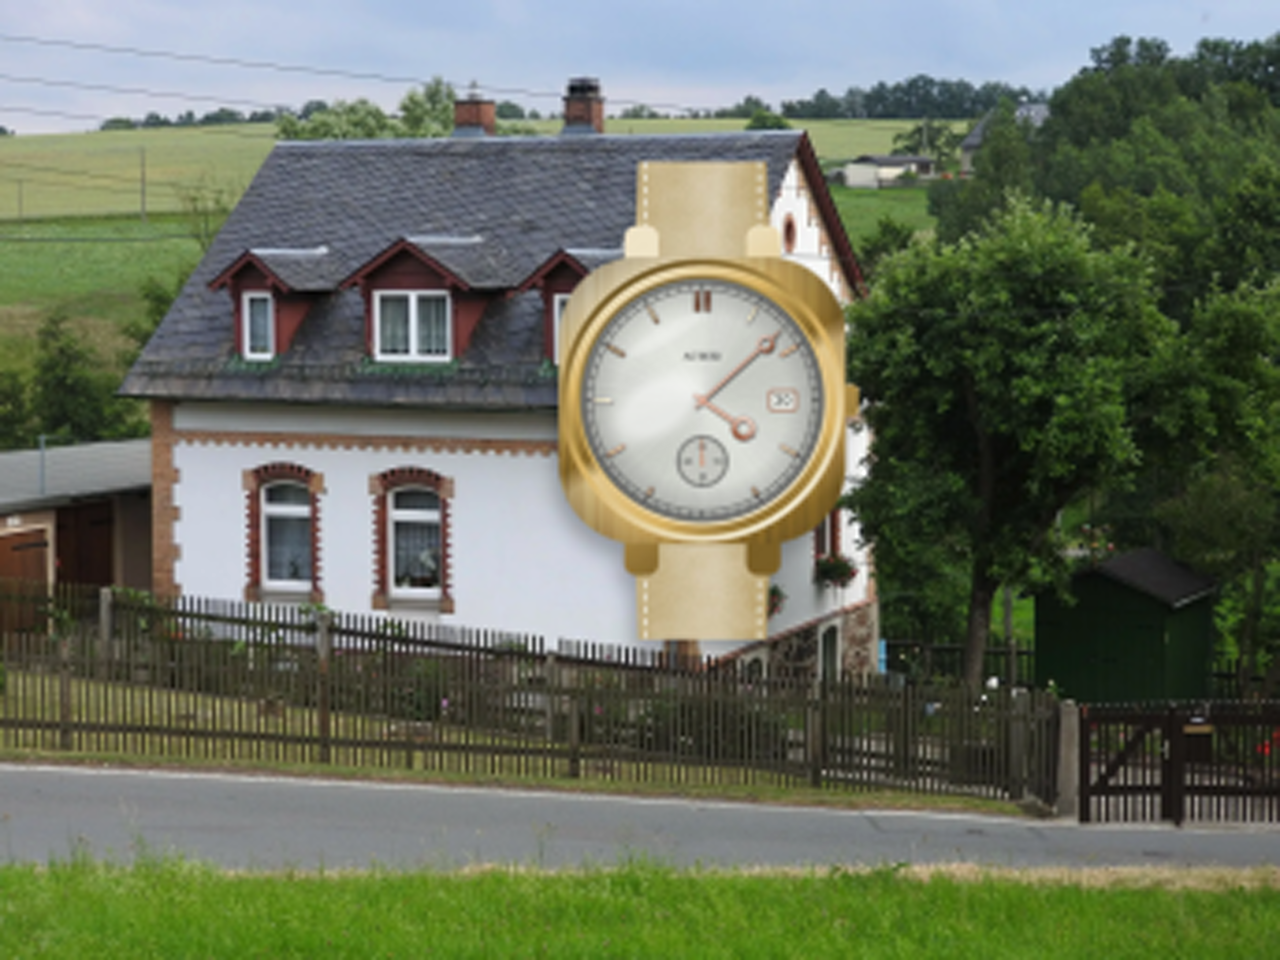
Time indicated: {"hour": 4, "minute": 8}
